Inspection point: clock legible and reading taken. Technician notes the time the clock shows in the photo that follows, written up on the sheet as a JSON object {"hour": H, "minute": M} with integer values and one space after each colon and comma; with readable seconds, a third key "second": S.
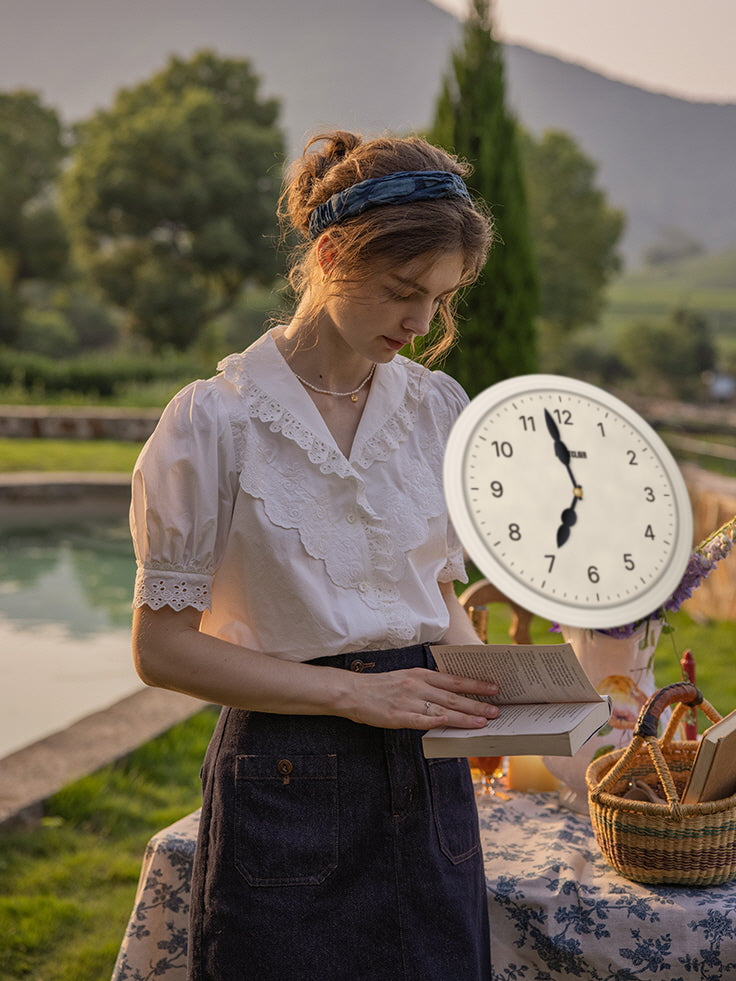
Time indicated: {"hour": 6, "minute": 58}
